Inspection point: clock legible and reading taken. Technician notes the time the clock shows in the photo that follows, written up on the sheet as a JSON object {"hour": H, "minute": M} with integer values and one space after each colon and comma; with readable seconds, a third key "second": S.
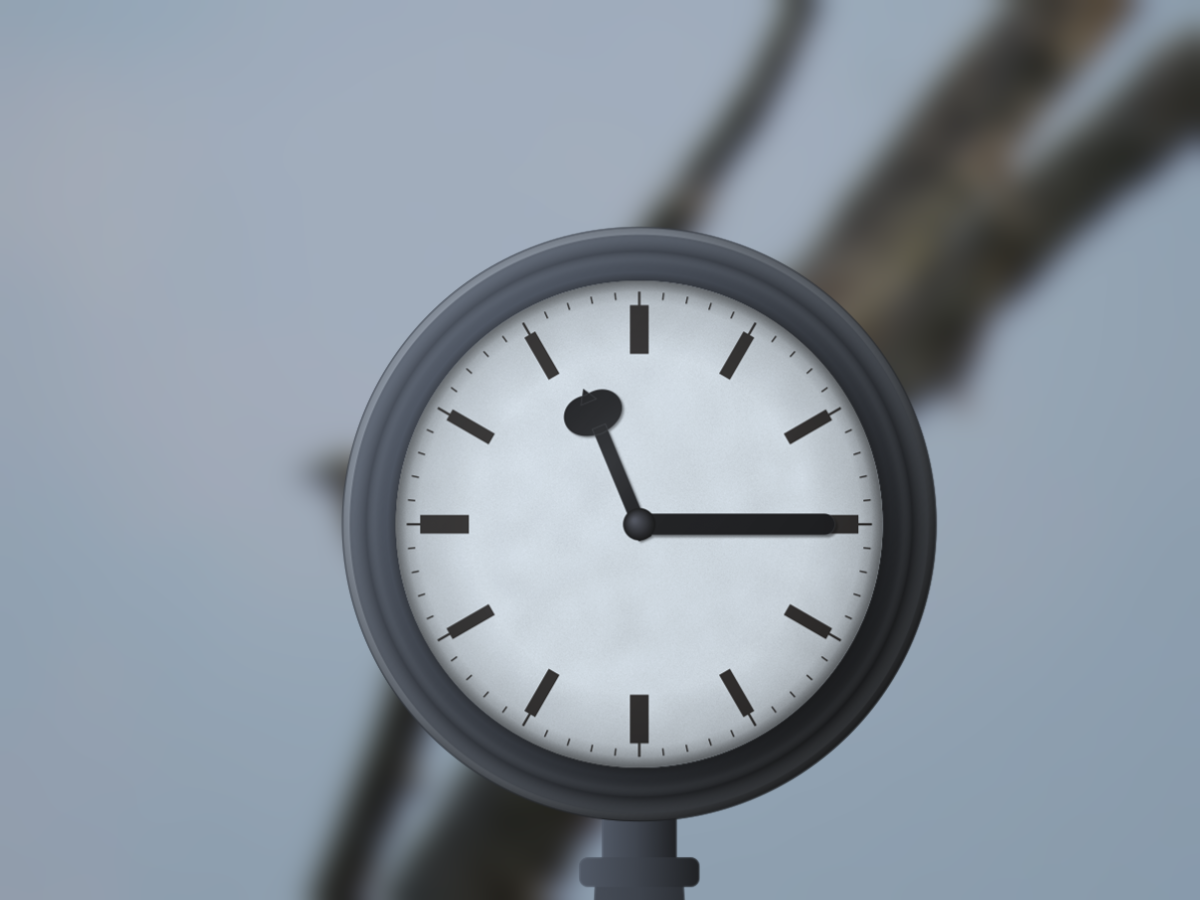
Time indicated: {"hour": 11, "minute": 15}
